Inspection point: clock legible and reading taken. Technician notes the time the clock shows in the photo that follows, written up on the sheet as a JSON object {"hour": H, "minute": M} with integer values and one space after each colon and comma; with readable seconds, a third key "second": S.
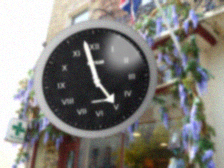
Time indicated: {"hour": 4, "minute": 58}
